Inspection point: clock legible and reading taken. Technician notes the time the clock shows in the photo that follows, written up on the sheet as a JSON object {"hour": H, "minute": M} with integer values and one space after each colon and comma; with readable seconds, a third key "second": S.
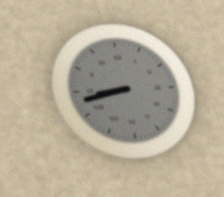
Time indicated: {"hour": 8, "minute": 43}
